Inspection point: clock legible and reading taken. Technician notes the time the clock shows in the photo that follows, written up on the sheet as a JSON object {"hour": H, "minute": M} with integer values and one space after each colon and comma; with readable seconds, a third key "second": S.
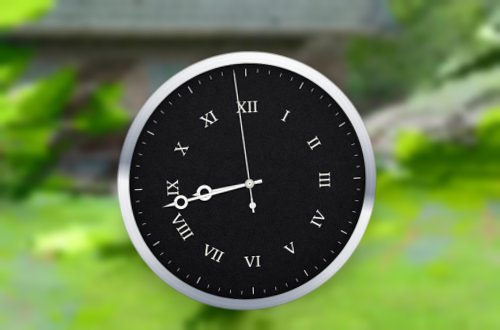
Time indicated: {"hour": 8, "minute": 42, "second": 59}
